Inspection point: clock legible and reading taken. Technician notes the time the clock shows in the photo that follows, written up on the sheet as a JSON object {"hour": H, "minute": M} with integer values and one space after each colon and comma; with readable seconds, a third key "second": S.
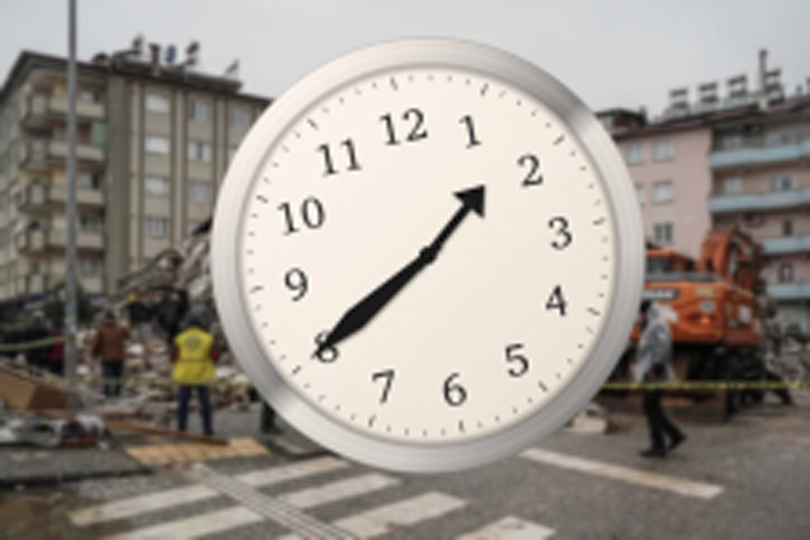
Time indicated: {"hour": 1, "minute": 40}
